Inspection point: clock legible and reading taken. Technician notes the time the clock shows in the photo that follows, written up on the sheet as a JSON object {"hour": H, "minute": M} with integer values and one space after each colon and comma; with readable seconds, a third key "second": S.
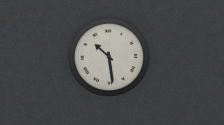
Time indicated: {"hour": 10, "minute": 29}
